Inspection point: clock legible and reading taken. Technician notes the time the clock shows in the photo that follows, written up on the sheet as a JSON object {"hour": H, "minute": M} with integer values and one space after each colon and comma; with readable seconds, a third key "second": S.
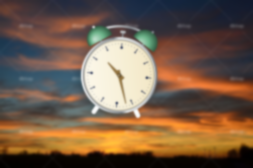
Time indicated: {"hour": 10, "minute": 27}
